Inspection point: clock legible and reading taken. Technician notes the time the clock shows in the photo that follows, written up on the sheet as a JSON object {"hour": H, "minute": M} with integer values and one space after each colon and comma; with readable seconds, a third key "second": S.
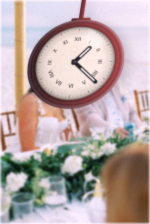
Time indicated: {"hour": 1, "minute": 22}
